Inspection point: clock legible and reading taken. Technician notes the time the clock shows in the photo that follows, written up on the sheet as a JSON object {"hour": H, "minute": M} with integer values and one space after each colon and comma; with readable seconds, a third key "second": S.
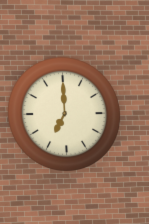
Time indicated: {"hour": 7, "minute": 0}
